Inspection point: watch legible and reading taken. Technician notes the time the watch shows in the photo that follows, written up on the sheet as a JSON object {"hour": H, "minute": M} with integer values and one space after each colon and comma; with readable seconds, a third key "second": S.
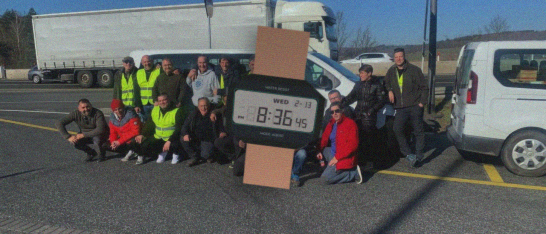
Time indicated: {"hour": 8, "minute": 36, "second": 45}
